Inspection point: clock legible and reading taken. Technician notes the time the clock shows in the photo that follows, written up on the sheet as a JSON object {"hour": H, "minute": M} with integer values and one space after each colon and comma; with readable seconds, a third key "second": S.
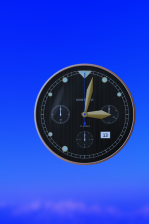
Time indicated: {"hour": 3, "minute": 2}
